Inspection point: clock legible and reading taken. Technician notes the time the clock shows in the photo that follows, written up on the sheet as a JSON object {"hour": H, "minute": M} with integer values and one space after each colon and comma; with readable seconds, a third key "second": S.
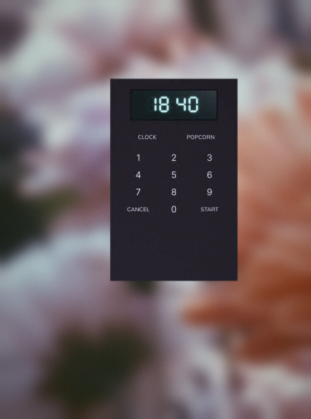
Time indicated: {"hour": 18, "minute": 40}
